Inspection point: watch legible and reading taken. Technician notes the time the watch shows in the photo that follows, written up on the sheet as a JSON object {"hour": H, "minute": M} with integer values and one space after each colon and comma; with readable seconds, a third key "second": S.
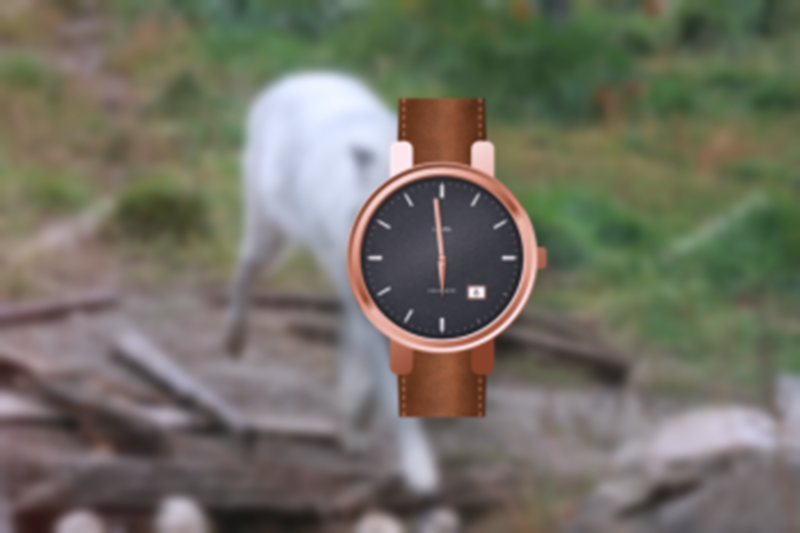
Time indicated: {"hour": 5, "minute": 59}
